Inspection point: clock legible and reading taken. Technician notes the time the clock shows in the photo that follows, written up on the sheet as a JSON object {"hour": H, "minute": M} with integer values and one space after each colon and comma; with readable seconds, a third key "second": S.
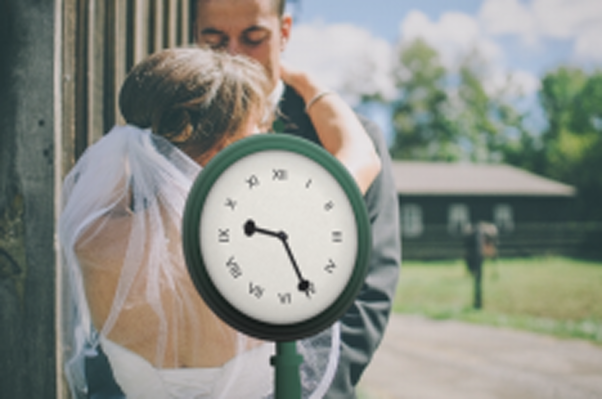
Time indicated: {"hour": 9, "minute": 26}
